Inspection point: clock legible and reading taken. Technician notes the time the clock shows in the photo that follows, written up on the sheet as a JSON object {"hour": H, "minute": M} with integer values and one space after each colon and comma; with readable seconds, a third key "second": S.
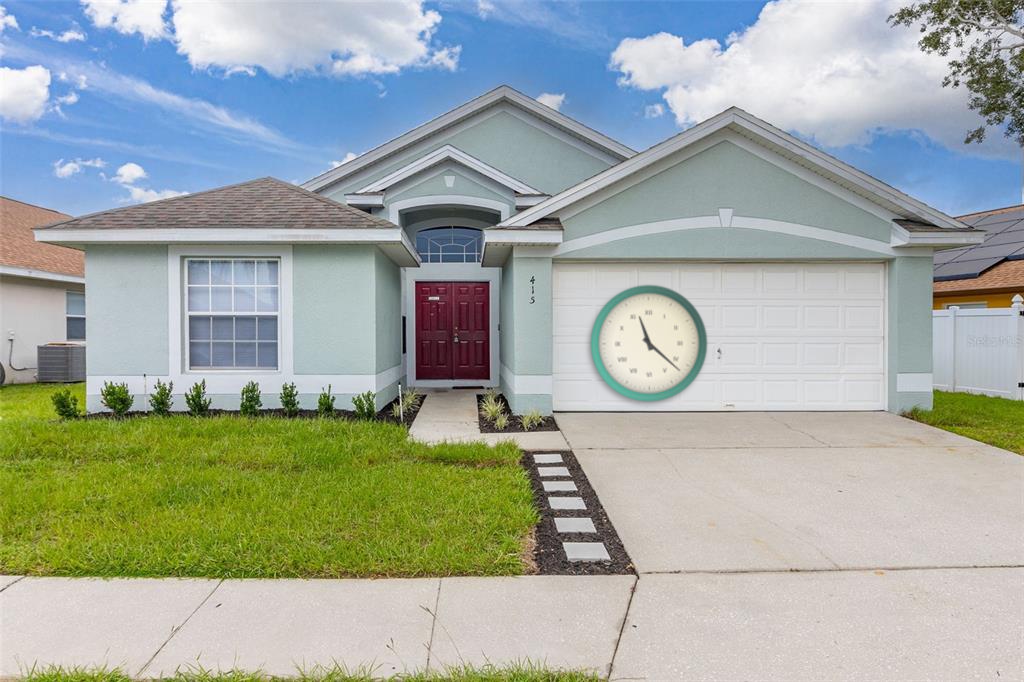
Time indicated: {"hour": 11, "minute": 22}
